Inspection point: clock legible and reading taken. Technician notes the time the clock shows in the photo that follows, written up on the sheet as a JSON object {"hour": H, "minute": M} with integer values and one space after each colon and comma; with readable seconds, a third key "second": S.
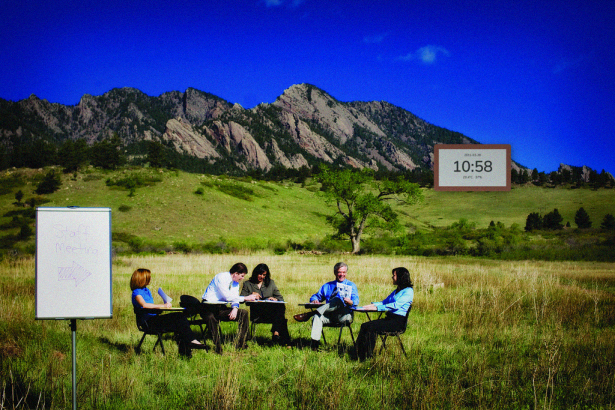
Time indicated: {"hour": 10, "minute": 58}
